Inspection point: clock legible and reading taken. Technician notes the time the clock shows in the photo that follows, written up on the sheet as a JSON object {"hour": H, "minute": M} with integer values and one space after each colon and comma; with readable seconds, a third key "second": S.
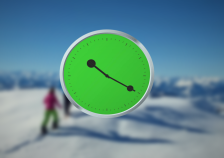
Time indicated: {"hour": 10, "minute": 20}
